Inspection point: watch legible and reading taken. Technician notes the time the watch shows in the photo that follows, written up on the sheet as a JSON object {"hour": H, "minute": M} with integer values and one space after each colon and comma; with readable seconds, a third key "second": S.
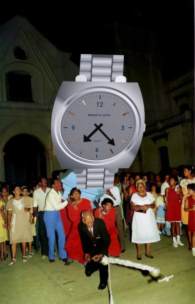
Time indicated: {"hour": 7, "minute": 23}
